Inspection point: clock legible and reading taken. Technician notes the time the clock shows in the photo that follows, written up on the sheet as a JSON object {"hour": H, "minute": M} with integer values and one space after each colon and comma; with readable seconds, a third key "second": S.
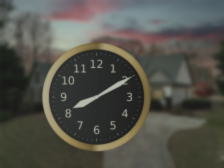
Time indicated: {"hour": 8, "minute": 10}
